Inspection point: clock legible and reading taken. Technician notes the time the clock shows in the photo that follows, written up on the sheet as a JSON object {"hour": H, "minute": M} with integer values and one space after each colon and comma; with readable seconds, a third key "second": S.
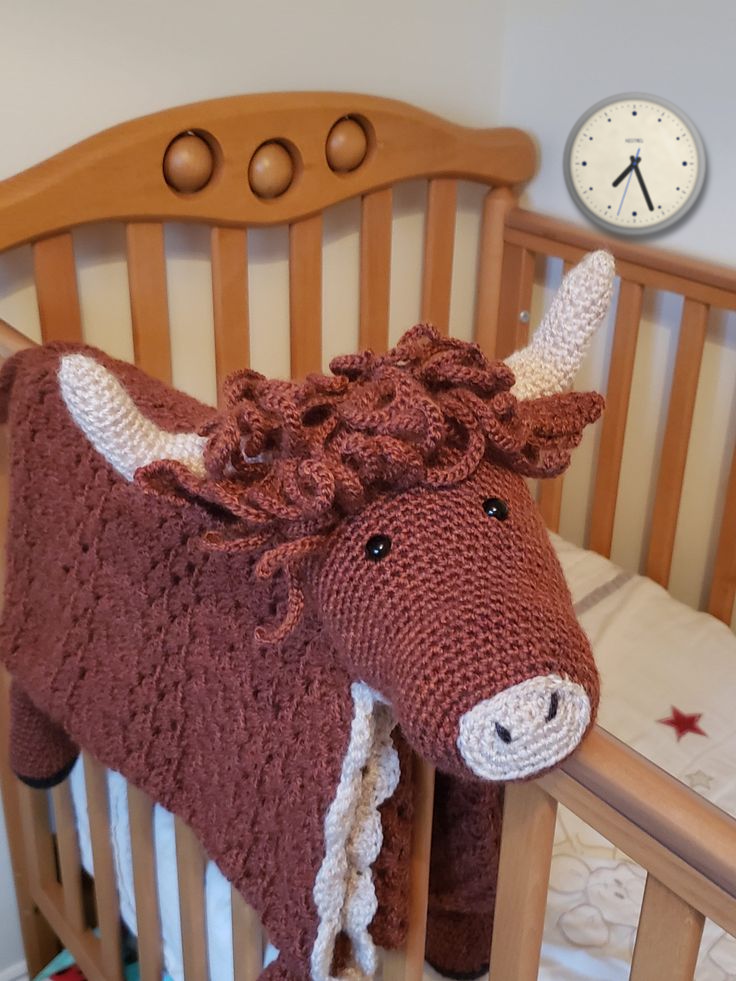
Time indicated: {"hour": 7, "minute": 26, "second": 33}
